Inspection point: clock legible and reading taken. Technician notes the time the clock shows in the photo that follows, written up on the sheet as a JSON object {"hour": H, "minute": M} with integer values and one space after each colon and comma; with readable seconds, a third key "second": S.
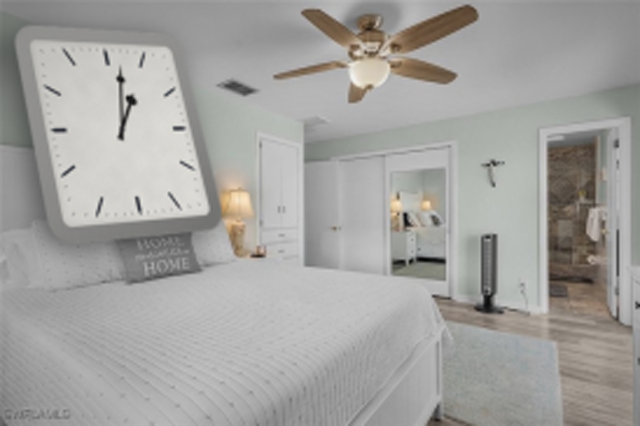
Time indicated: {"hour": 1, "minute": 2}
